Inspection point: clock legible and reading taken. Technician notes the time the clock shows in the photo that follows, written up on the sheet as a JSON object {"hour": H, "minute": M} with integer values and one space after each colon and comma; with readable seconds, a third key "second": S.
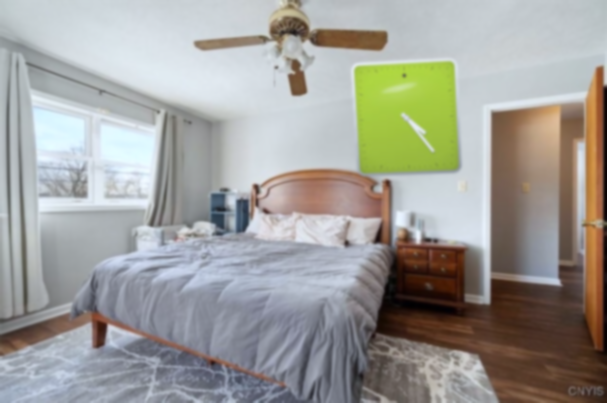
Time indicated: {"hour": 4, "minute": 24}
